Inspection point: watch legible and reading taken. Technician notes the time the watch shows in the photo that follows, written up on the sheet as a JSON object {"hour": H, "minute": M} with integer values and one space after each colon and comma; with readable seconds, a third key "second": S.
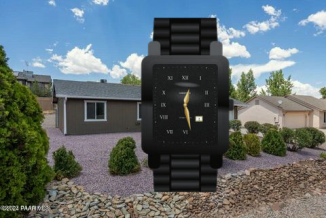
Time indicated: {"hour": 12, "minute": 28}
